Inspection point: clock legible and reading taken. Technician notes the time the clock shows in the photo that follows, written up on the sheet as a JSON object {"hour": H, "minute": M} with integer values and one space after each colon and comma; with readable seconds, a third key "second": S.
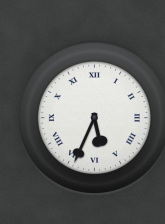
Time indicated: {"hour": 5, "minute": 34}
